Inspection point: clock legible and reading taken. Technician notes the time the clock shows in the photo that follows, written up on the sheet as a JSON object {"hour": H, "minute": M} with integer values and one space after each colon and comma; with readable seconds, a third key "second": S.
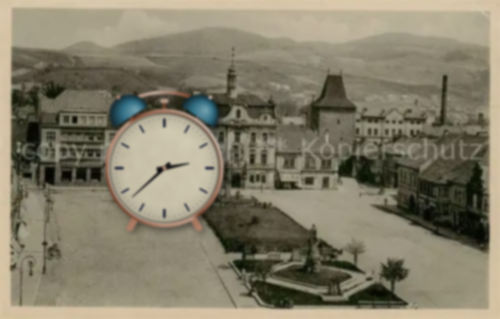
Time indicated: {"hour": 2, "minute": 38}
